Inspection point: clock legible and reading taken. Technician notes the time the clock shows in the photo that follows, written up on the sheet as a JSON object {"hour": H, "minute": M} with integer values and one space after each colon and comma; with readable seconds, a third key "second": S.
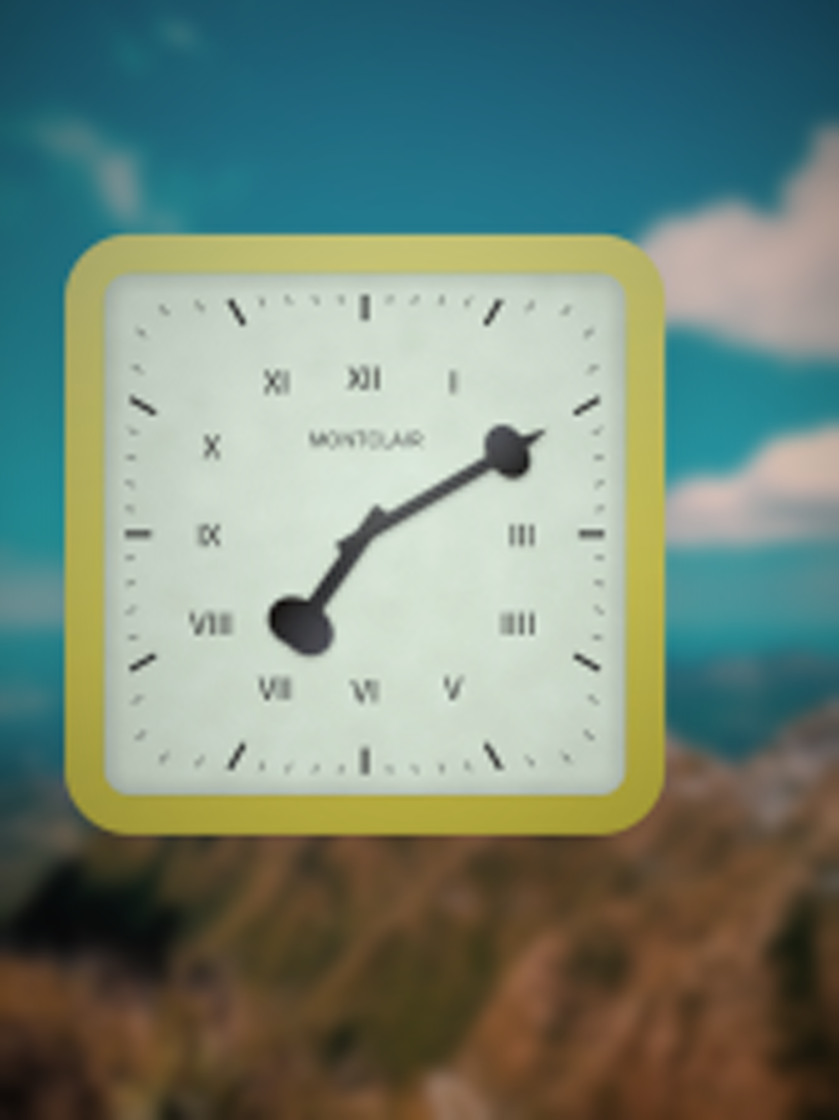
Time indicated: {"hour": 7, "minute": 10}
